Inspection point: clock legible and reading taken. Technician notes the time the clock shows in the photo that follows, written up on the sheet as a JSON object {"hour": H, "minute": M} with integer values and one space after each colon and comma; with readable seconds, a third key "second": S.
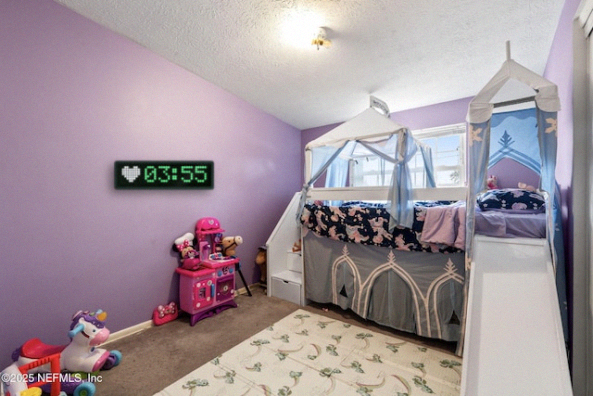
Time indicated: {"hour": 3, "minute": 55}
